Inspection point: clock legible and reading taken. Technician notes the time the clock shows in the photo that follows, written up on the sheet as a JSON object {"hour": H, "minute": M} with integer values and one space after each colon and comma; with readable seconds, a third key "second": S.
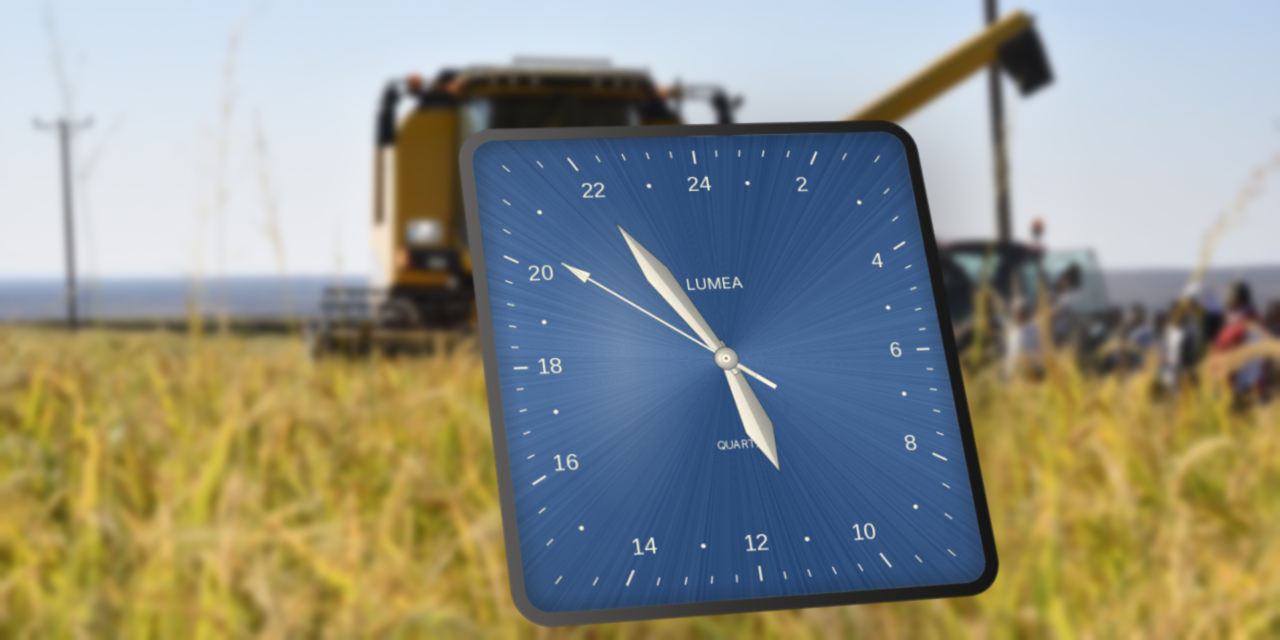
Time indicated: {"hour": 10, "minute": 54, "second": 51}
